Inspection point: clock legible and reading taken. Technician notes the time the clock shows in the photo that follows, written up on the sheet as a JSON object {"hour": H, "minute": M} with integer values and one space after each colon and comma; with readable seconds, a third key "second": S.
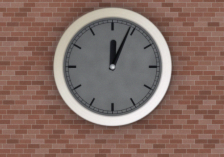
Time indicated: {"hour": 12, "minute": 4}
